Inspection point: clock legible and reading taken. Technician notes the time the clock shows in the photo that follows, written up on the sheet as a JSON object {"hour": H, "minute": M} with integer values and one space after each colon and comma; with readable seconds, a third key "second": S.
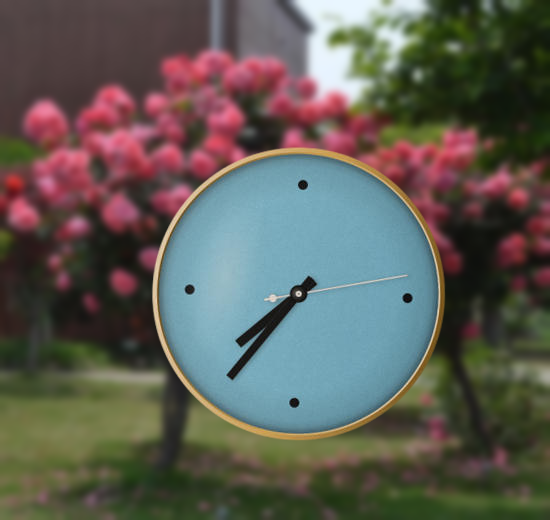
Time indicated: {"hour": 7, "minute": 36, "second": 13}
